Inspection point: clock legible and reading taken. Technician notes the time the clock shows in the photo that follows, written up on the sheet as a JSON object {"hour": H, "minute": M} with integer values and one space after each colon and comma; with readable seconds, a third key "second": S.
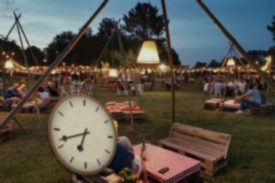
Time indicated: {"hour": 6, "minute": 42}
